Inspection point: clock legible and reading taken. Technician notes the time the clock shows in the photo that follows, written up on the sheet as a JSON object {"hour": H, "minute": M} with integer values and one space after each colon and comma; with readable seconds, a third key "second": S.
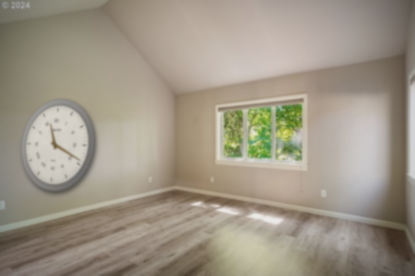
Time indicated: {"hour": 11, "minute": 19}
